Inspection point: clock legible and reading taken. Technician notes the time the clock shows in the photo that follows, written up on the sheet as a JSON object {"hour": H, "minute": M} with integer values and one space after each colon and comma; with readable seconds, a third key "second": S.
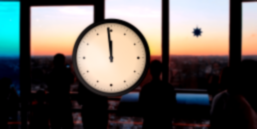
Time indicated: {"hour": 11, "minute": 59}
